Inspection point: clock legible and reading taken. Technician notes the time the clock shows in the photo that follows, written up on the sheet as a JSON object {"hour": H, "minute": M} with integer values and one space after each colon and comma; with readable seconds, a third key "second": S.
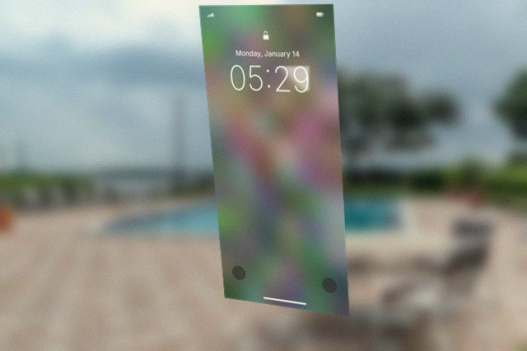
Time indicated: {"hour": 5, "minute": 29}
